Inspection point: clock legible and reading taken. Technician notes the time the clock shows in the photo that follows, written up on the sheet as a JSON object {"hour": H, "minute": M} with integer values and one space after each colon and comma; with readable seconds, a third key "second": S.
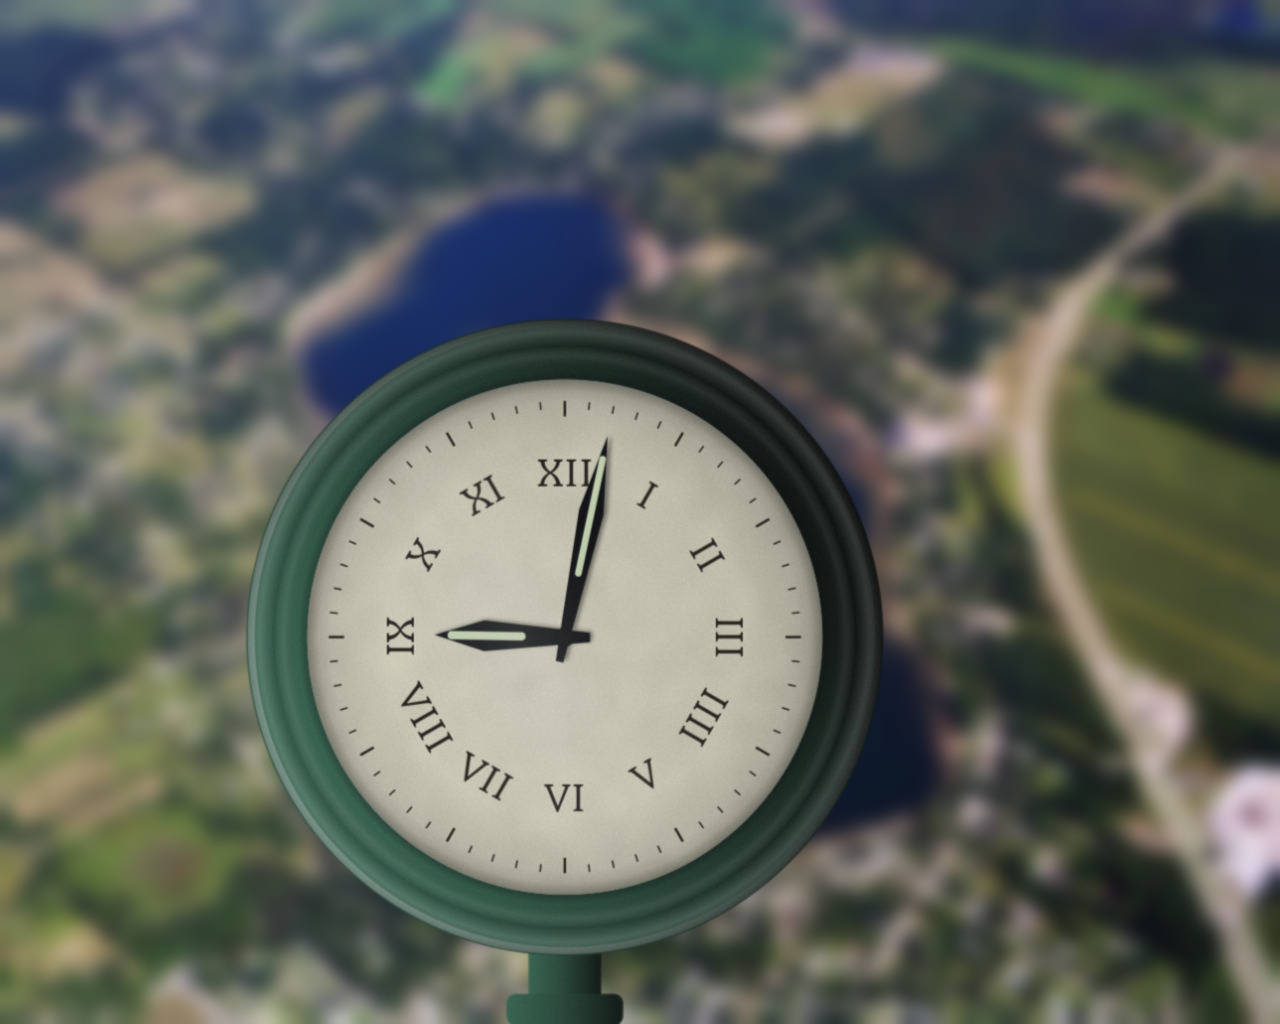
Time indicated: {"hour": 9, "minute": 2}
